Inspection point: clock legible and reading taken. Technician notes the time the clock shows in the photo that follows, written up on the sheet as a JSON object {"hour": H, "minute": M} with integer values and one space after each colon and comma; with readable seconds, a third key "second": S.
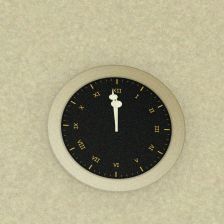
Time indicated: {"hour": 11, "minute": 59}
